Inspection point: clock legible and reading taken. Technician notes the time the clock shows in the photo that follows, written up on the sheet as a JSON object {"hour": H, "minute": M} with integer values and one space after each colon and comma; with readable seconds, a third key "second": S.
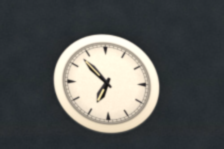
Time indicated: {"hour": 6, "minute": 53}
